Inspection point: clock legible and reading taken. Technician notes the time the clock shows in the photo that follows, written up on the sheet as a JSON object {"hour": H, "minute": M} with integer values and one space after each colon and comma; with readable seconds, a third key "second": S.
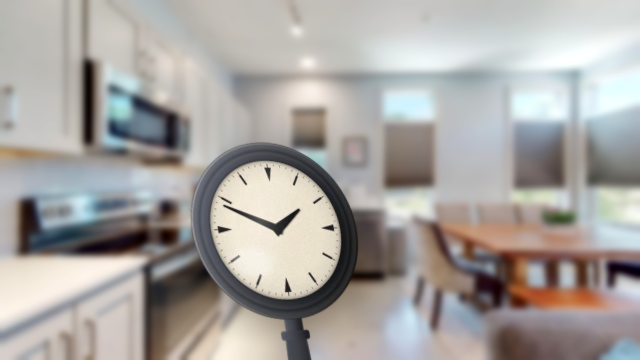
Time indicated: {"hour": 1, "minute": 49}
